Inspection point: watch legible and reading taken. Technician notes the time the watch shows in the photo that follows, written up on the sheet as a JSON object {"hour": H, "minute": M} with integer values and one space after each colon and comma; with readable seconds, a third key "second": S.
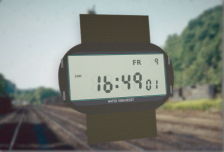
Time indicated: {"hour": 16, "minute": 49, "second": 1}
